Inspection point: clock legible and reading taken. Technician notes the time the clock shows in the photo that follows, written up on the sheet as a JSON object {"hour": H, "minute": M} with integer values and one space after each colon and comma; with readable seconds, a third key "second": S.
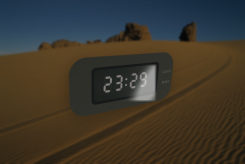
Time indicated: {"hour": 23, "minute": 29}
